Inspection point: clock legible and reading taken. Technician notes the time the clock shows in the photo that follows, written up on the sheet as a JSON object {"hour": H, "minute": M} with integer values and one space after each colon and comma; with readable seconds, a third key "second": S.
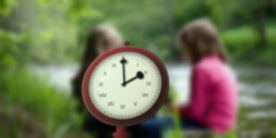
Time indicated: {"hour": 1, "minute": 59}
